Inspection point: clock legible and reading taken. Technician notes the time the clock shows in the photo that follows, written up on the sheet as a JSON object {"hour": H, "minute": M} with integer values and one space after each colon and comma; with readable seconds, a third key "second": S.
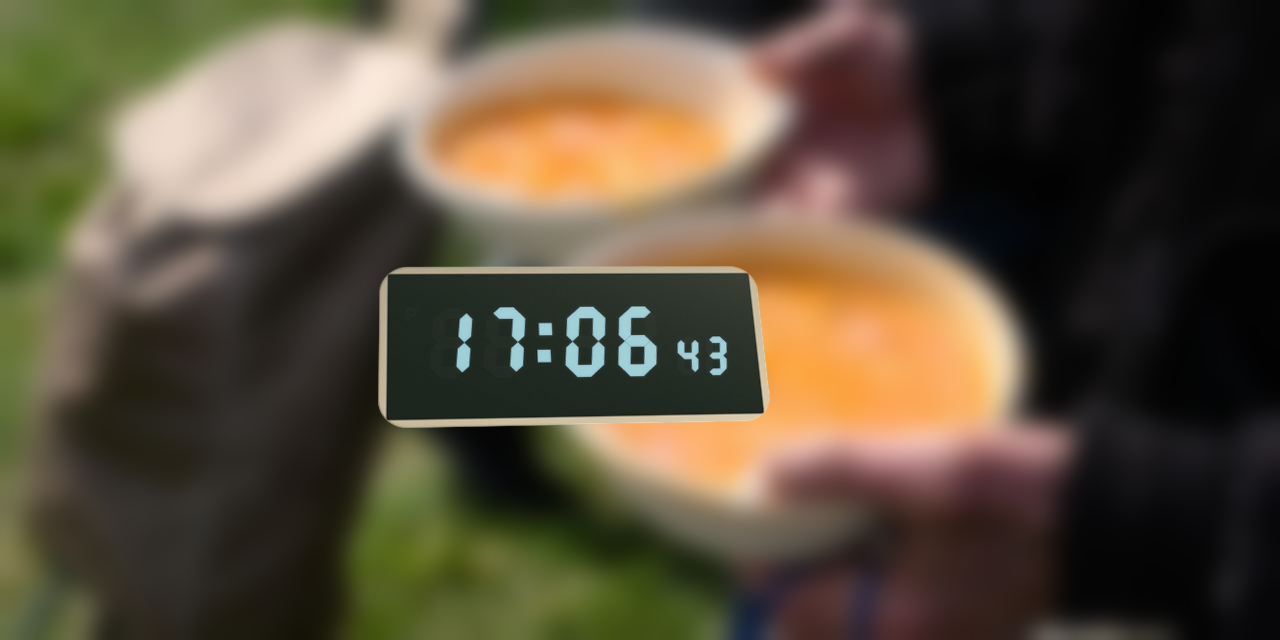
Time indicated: {"hour": 17, "minute": 6, "second": 43}
